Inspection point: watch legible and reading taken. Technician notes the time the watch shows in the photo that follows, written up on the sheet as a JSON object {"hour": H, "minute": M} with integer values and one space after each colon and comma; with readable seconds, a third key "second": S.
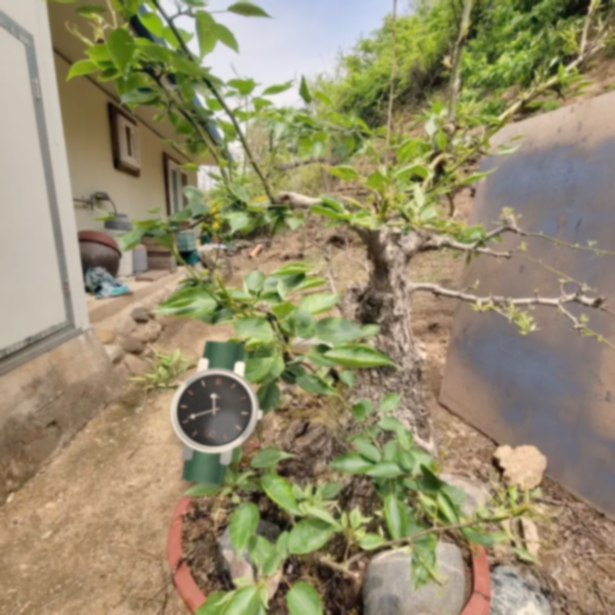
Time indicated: {"hour": 11, "minute": 41}
